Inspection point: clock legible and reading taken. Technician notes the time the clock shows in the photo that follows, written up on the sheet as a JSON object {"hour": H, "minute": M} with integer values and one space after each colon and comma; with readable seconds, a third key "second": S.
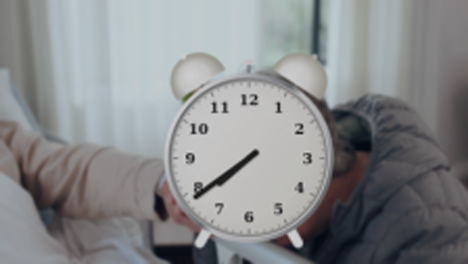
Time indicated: {"hour": 7, "minute": 39}
